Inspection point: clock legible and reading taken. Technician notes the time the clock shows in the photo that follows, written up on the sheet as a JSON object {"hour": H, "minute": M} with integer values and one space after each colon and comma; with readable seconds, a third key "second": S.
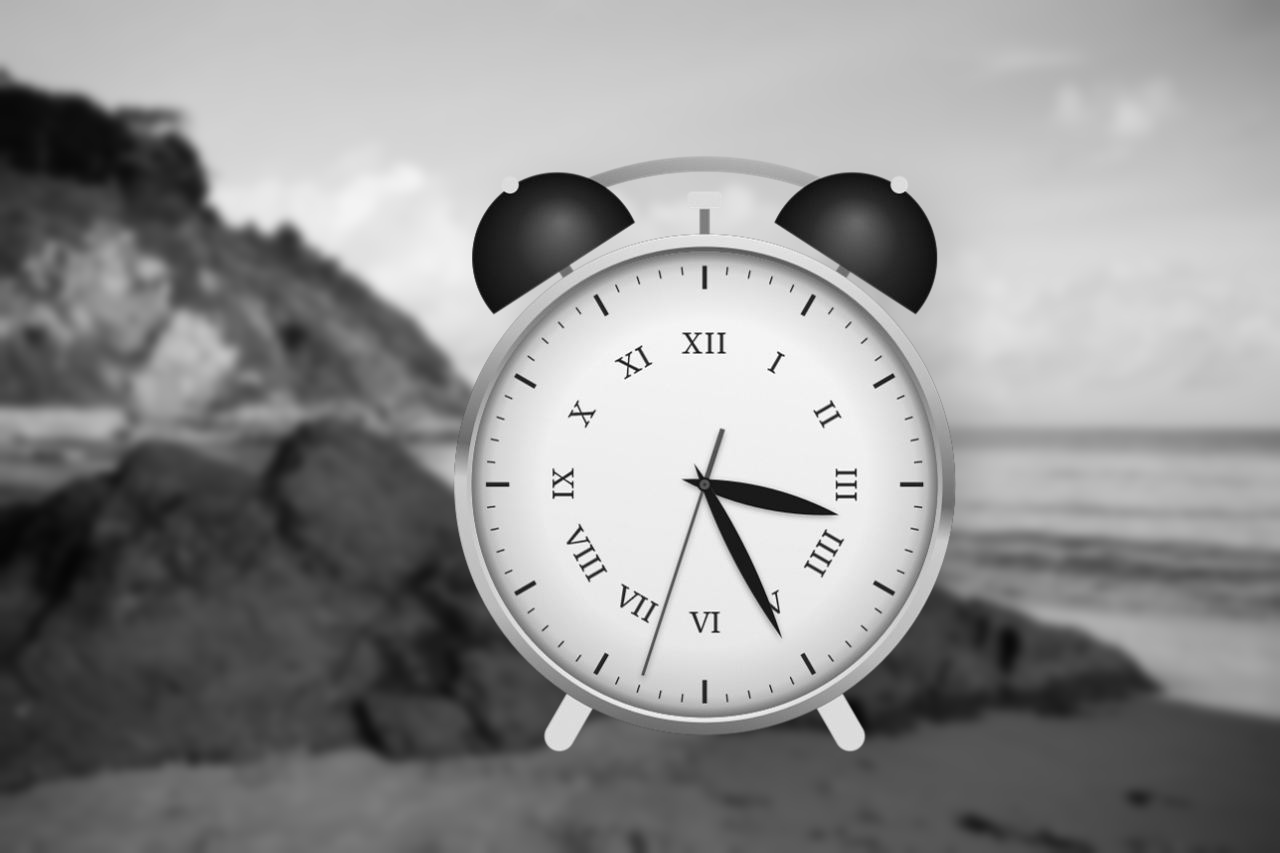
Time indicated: {"hour": 3, "minute": 25, "second": 33}
